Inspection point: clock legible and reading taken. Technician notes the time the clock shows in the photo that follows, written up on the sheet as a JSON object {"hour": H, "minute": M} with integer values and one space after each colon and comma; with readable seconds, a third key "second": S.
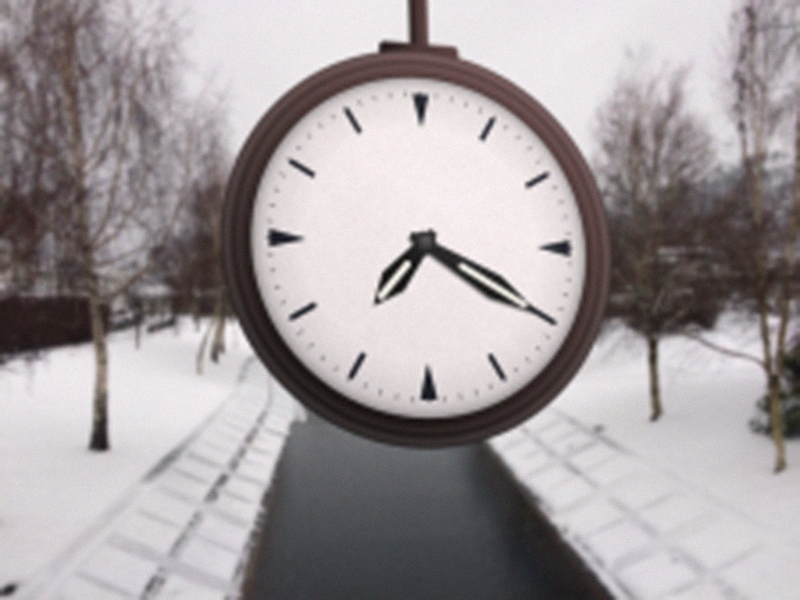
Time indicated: {"hour": 7, "minute": 20}
